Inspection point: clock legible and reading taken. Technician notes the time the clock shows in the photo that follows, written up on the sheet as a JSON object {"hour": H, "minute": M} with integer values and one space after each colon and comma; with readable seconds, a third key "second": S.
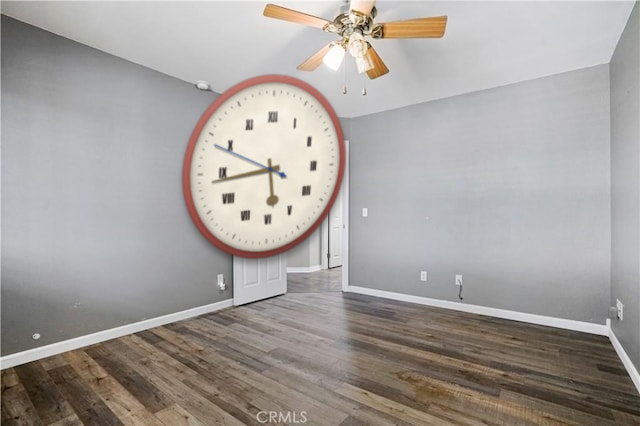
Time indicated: {"hour": 5, "minute": 43, "second": 49}
